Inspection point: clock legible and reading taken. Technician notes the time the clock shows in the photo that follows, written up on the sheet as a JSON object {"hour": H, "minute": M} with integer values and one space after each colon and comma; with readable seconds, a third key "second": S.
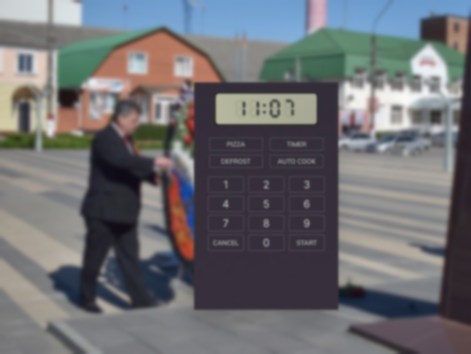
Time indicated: {"hour": 11, "minute": 7}
